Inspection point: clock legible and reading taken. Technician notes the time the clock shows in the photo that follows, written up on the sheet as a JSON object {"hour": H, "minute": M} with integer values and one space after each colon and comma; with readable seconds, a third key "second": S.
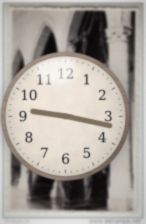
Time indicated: {"hour": 9, "minute": 17}
